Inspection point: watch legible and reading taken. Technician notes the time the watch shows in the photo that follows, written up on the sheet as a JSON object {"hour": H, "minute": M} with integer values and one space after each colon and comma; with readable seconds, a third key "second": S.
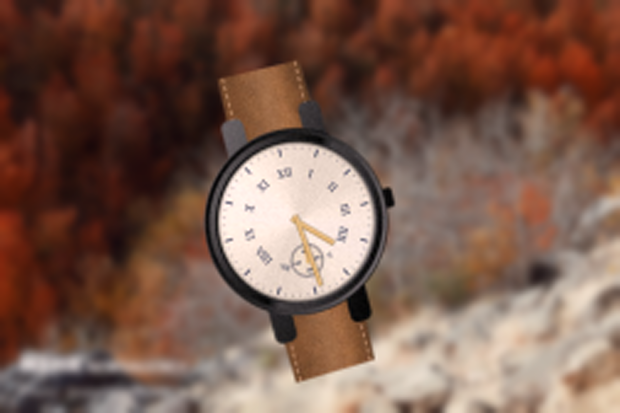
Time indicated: {"hour": 4, "minute": 29}
